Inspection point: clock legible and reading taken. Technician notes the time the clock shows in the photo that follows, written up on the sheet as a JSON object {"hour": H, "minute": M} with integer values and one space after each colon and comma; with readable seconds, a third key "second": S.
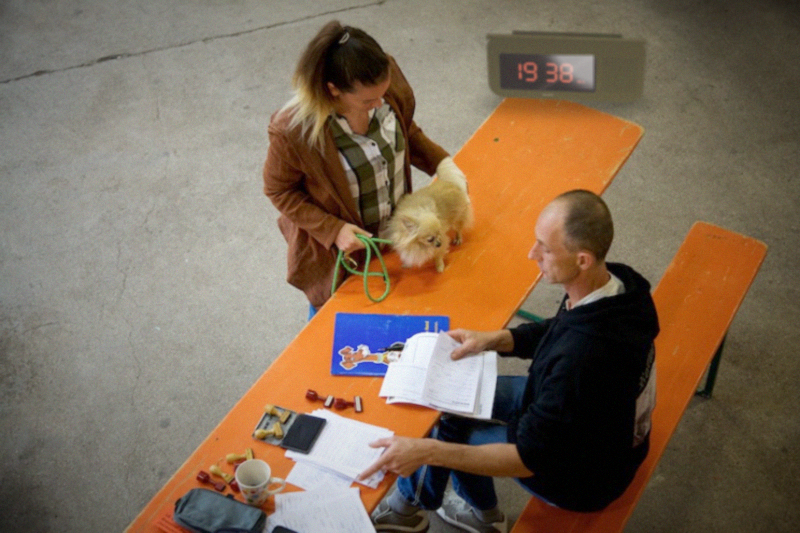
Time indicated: {"hour": 19, "minute": 38}
